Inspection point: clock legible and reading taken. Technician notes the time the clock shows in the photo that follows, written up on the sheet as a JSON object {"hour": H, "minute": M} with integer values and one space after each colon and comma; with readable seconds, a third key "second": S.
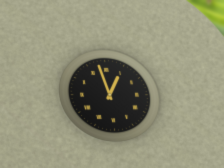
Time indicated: {"hour": 12, "minute": 58}
